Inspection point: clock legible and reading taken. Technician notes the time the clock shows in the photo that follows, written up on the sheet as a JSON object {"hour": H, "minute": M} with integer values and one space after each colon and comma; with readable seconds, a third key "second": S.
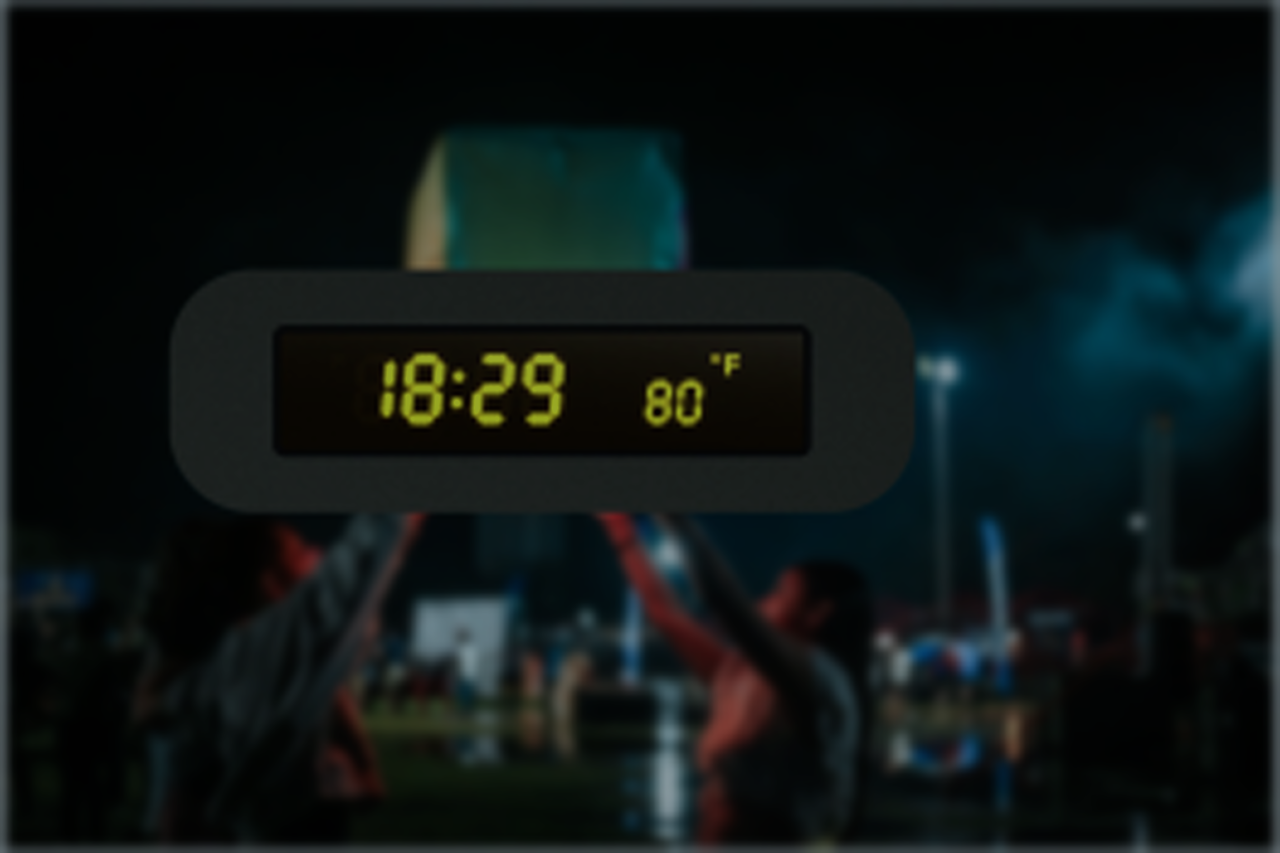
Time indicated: {"hour": 18, "minute": 29}
